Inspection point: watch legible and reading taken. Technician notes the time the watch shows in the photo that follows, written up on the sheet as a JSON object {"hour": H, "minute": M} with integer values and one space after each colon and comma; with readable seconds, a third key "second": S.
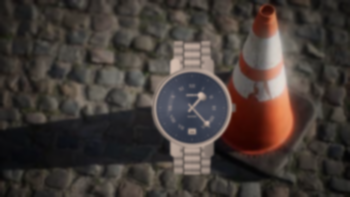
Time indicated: {"hour": 1, "minute": 23}
